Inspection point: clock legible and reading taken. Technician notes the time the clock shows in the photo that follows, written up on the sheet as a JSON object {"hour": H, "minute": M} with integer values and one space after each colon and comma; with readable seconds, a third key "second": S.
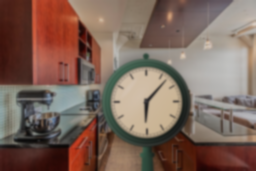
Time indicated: {"hour": 6, "minute": 7}
